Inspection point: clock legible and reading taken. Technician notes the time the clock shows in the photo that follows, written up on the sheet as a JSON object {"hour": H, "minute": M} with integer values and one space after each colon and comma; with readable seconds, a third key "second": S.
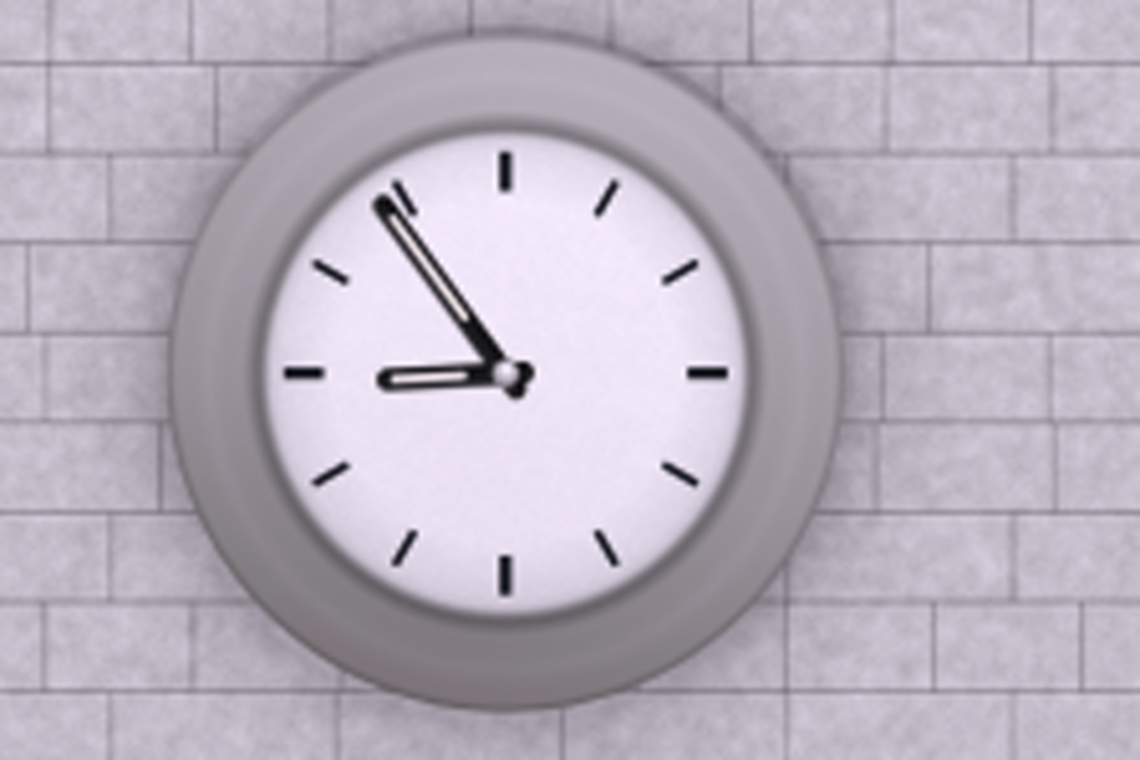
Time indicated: {"hour": 8, "minute": 54}
